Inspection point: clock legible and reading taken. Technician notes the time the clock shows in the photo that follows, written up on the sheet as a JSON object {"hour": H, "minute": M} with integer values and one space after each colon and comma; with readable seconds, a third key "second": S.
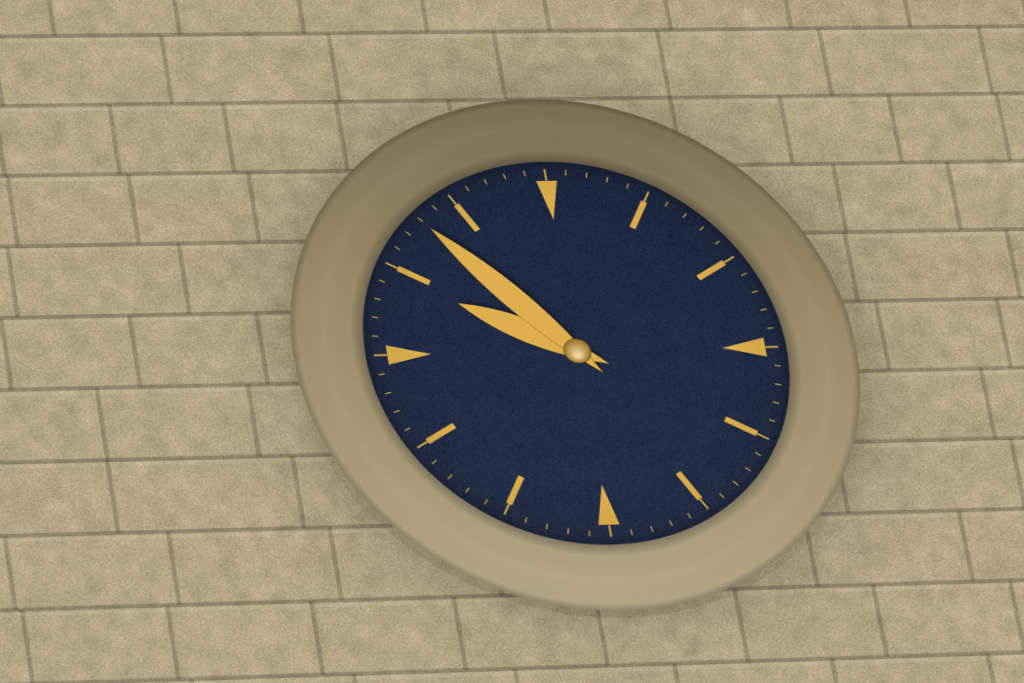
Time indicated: {"hour": 9, "minute": 53}
